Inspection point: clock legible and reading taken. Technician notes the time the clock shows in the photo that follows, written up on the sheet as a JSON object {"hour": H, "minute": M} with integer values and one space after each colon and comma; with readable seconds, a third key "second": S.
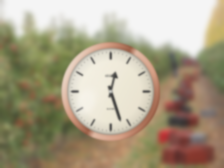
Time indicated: {"hour": 12, "minute": 27}
